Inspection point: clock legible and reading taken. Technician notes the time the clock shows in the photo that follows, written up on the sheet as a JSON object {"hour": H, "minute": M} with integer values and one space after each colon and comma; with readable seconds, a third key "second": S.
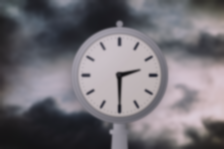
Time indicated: {"hour": 2, "minute": 30}
